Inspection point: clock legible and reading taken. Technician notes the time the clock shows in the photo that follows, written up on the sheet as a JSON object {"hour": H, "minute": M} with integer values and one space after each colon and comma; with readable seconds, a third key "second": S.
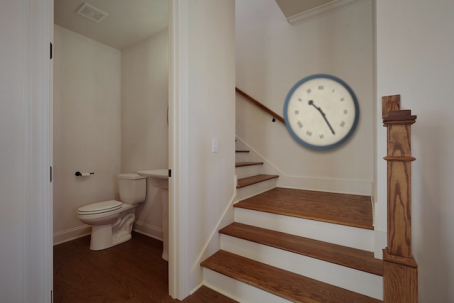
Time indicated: {"hour": 10, "minute": 25}
